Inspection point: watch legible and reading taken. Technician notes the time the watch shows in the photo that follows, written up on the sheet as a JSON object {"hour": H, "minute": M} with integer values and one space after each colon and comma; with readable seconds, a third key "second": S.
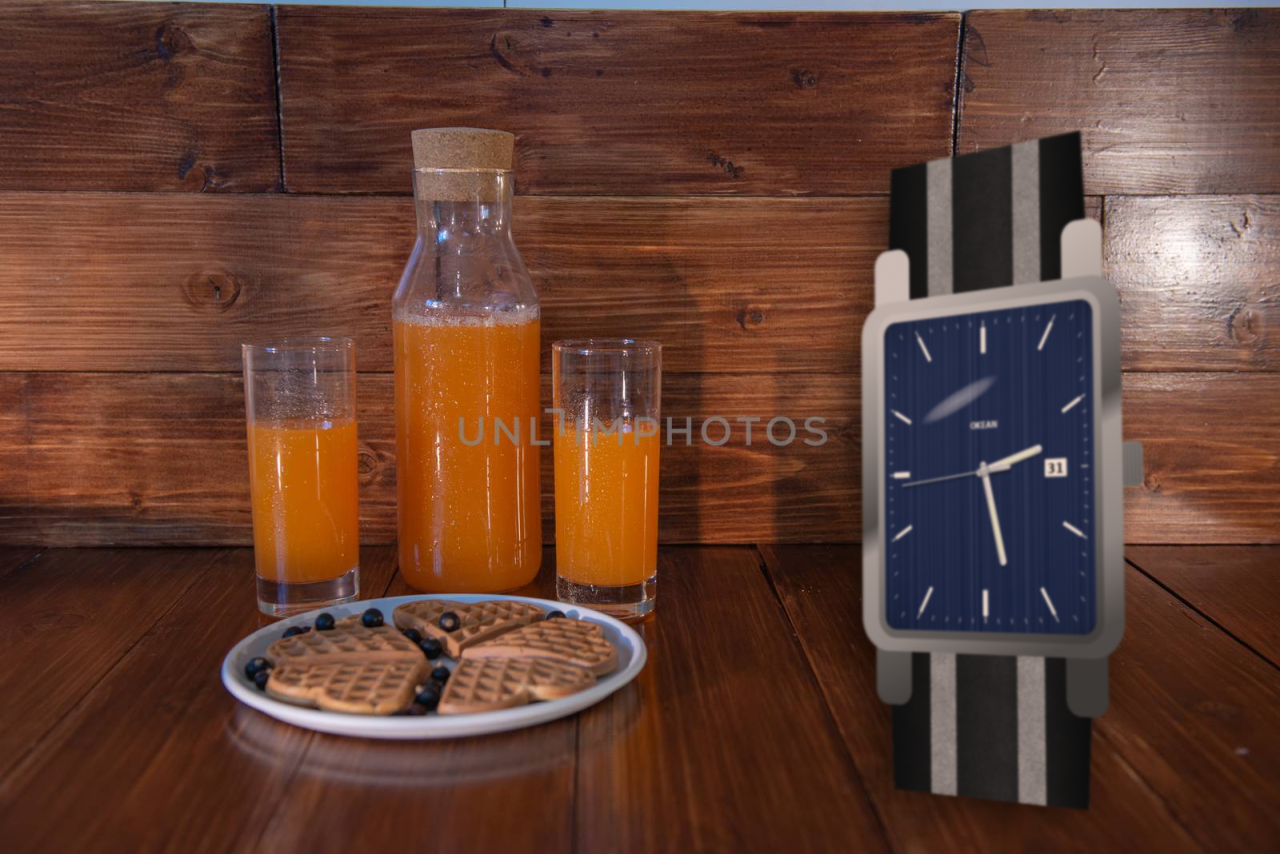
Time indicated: {"hour": 2, "minute": 27, "second": 44}
